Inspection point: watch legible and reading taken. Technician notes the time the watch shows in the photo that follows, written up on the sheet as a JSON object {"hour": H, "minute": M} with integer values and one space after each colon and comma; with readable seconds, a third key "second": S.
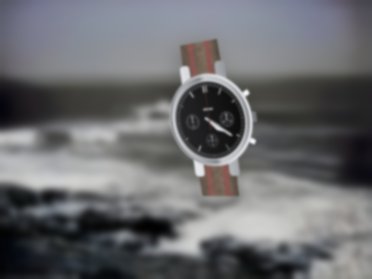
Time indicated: {"hour": 4, "minute": 21}
